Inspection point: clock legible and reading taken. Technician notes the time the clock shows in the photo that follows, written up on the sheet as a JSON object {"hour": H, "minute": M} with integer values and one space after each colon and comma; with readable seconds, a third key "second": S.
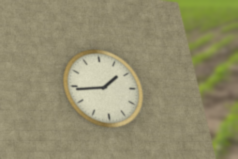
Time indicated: {"hour": 1, "minute": 44}
